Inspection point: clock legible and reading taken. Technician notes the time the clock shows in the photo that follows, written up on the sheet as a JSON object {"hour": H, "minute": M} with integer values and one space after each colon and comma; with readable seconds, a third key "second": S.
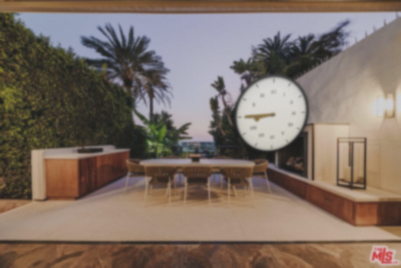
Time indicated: {"hour": 8, "minute": 45}
